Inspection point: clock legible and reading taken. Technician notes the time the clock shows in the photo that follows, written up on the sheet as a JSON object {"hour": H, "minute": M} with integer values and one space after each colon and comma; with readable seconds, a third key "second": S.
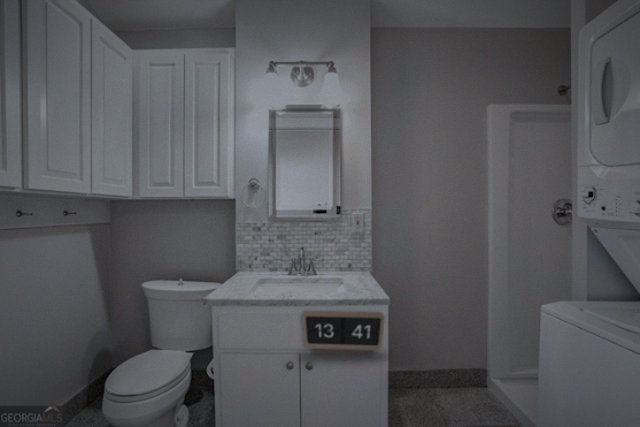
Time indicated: {"hour": 13, "minute": 41}
